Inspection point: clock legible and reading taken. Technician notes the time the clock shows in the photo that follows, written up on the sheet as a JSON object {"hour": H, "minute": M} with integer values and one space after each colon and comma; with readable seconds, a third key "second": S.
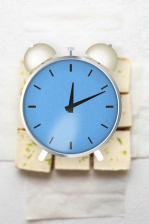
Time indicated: {"hour": 12, "minute": 11}
